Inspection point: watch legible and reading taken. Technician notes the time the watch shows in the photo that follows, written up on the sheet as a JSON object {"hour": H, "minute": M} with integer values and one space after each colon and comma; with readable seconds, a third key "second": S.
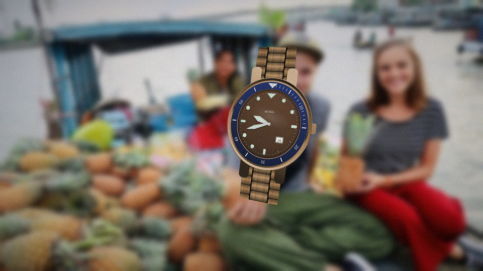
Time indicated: {"hour": 9, "minute": 42}
